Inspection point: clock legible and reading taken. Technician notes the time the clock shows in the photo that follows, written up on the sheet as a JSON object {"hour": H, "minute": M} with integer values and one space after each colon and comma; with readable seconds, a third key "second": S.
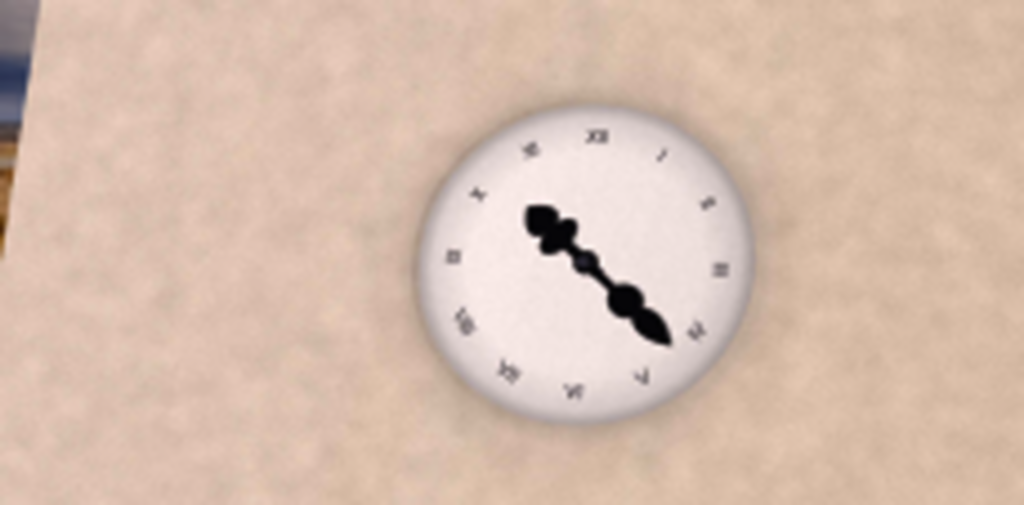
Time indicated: {"hour": 10, "minute": 22}
